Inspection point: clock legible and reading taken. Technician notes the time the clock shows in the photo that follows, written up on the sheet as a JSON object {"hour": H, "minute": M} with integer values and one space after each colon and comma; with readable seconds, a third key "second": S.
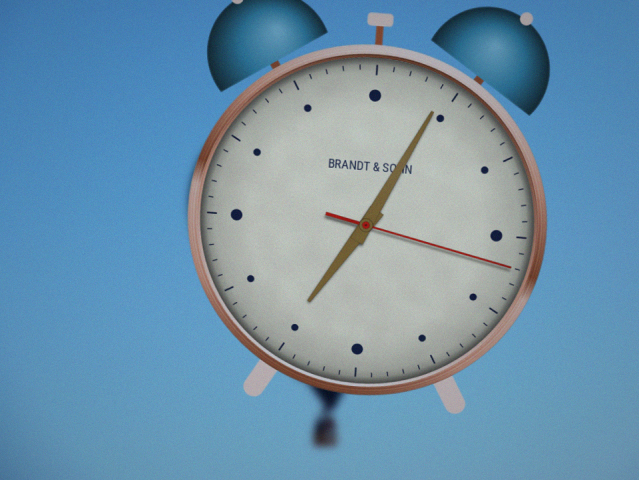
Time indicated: {"hour": 7, "minute": 4, "second": 17}
